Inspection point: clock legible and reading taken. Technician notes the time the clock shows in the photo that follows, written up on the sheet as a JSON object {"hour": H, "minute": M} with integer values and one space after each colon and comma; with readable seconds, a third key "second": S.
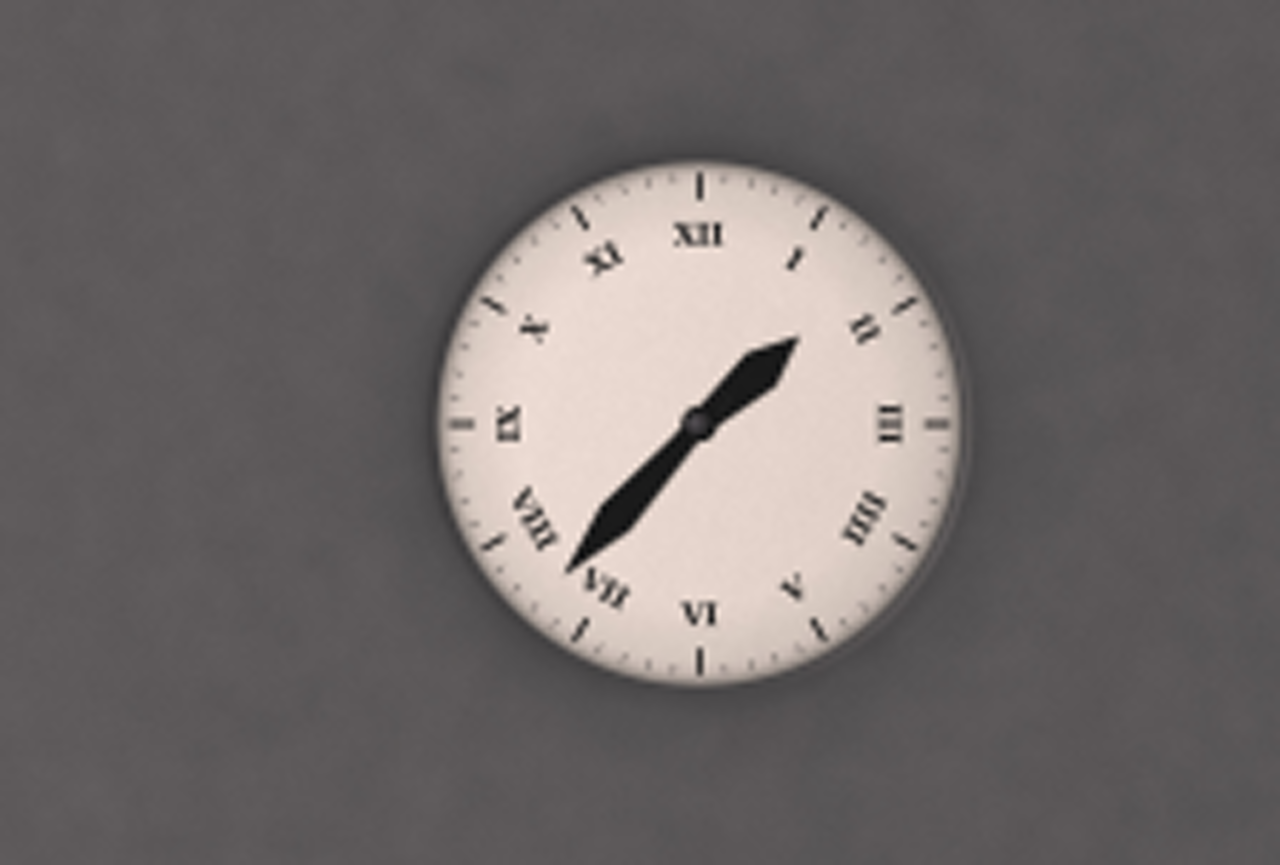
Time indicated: {"hour": 1, "minute": 37}
